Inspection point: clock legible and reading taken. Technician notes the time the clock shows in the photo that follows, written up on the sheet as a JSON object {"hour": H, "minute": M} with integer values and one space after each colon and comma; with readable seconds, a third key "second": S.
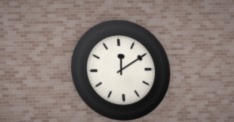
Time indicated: {"hour": 12, "minute": 10}
